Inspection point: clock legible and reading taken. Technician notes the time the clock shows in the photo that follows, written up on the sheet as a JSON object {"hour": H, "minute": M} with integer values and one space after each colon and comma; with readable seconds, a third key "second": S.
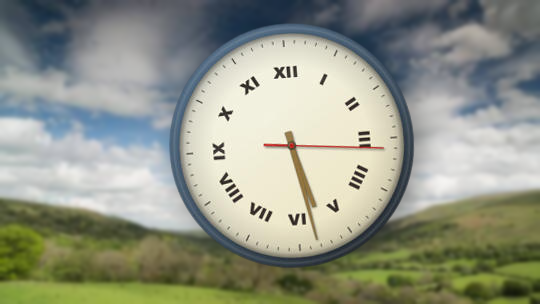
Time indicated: {"hour": 5, "minute": 28, "second": 16}
